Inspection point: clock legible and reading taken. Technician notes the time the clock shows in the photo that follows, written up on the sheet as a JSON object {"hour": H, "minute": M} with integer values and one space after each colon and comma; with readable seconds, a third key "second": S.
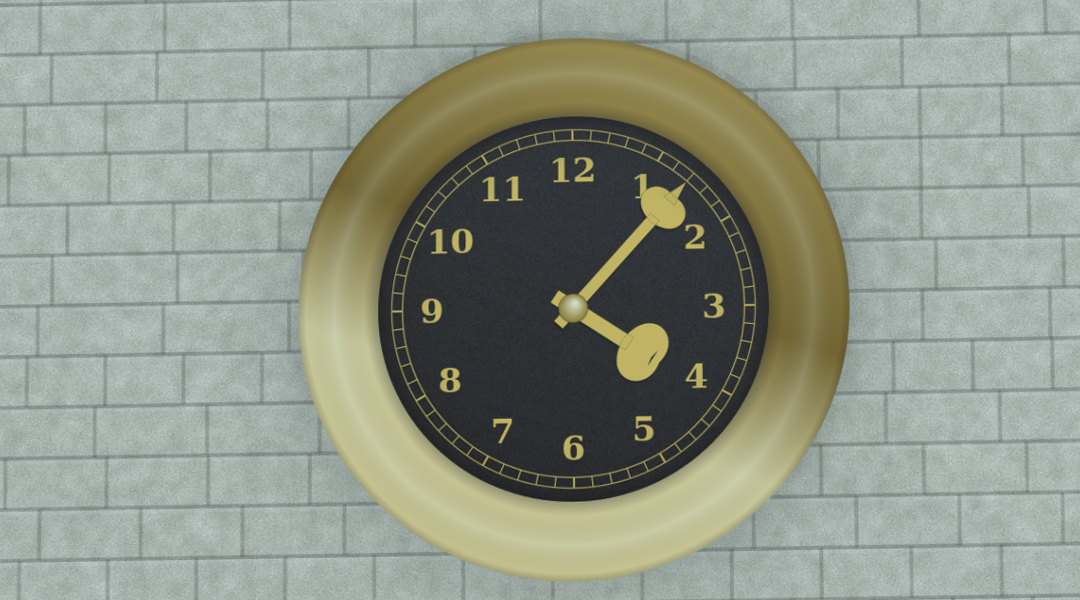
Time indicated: {"hour": 4, "minute": 7}
